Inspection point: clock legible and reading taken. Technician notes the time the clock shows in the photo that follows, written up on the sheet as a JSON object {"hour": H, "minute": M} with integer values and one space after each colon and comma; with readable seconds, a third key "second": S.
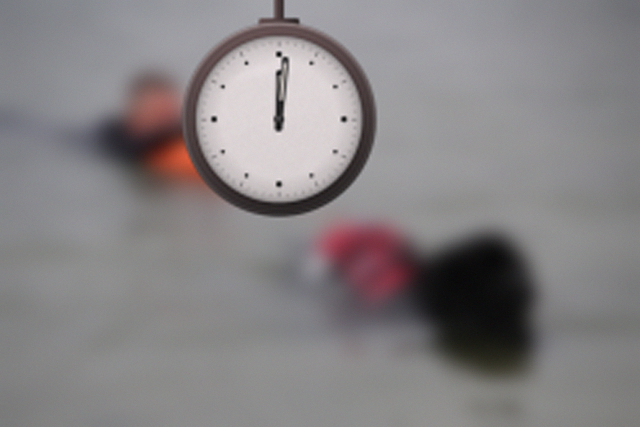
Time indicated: {"hour": 12, "minute": 1}
